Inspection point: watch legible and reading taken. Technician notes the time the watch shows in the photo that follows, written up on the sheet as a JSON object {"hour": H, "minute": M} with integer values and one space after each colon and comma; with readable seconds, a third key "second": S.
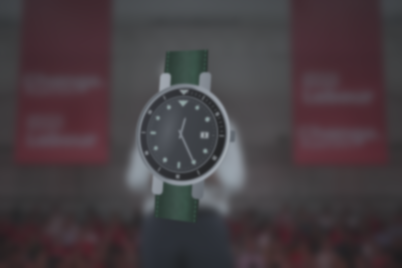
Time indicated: {"hour": 12, "minute": 25}
